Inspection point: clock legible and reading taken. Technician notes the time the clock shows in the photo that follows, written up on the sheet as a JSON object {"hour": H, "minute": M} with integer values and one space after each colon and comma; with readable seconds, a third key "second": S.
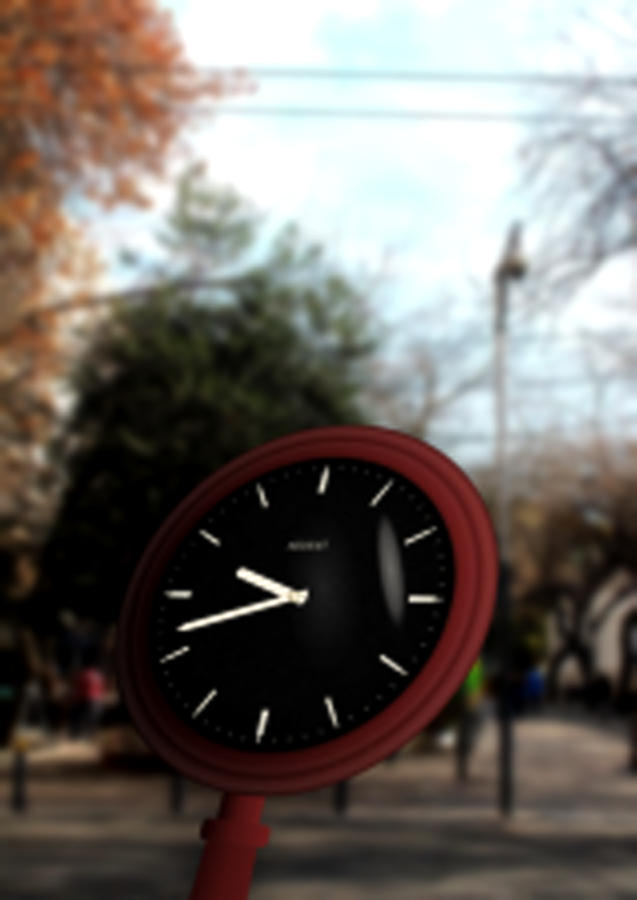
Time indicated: {"hour": 9, "minute": 42}
